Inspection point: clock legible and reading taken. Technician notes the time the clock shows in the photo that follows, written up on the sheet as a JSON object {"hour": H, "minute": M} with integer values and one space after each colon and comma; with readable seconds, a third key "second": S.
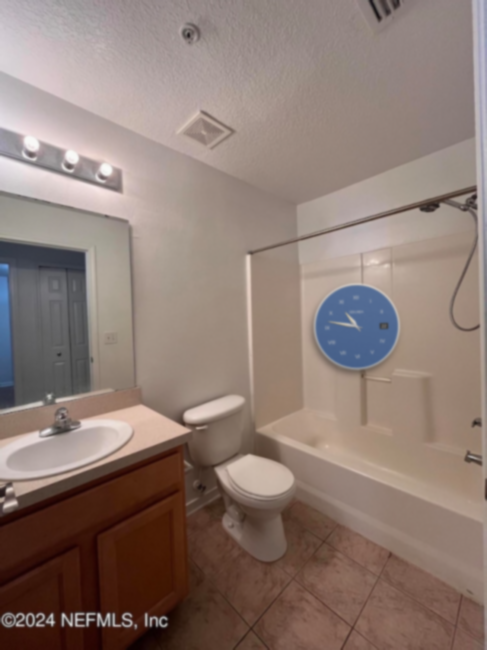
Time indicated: {"hour": 10, "minute": 47}
